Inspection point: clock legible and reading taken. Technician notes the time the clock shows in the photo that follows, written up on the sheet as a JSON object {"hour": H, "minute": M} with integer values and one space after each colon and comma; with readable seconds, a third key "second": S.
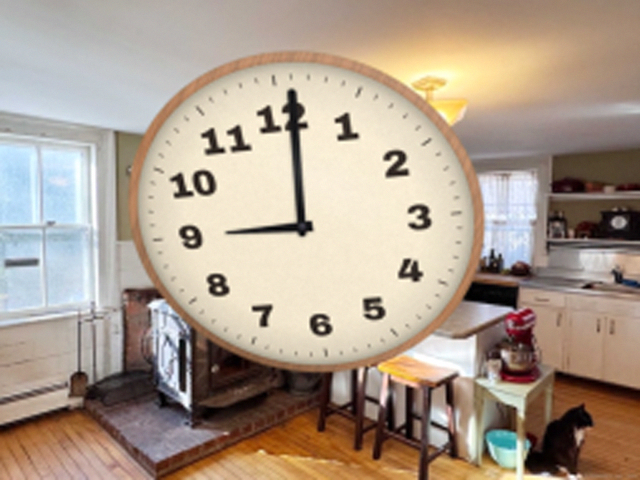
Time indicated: {"hour": 9, "minute": 1}
